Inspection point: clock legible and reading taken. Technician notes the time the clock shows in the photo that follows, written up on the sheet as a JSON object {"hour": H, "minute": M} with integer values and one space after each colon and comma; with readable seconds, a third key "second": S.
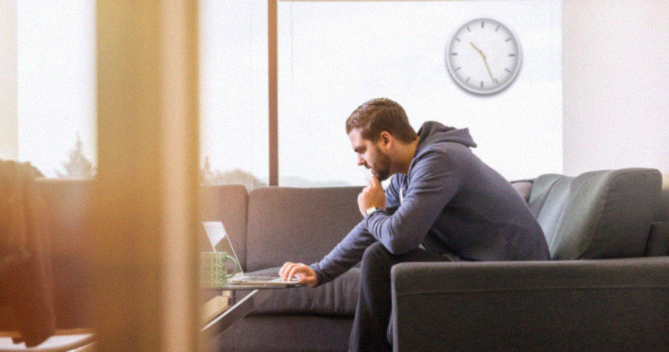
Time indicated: {"hour": 10, "minute": 26}
